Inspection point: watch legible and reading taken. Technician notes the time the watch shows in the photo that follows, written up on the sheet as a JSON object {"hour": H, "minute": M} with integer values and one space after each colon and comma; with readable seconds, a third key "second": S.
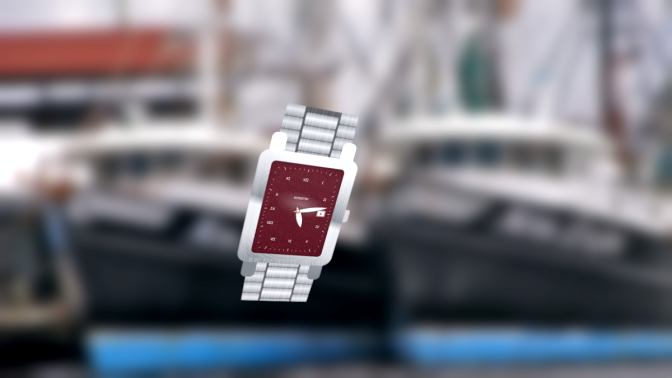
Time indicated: {"hour": 5, "minute": 13}
